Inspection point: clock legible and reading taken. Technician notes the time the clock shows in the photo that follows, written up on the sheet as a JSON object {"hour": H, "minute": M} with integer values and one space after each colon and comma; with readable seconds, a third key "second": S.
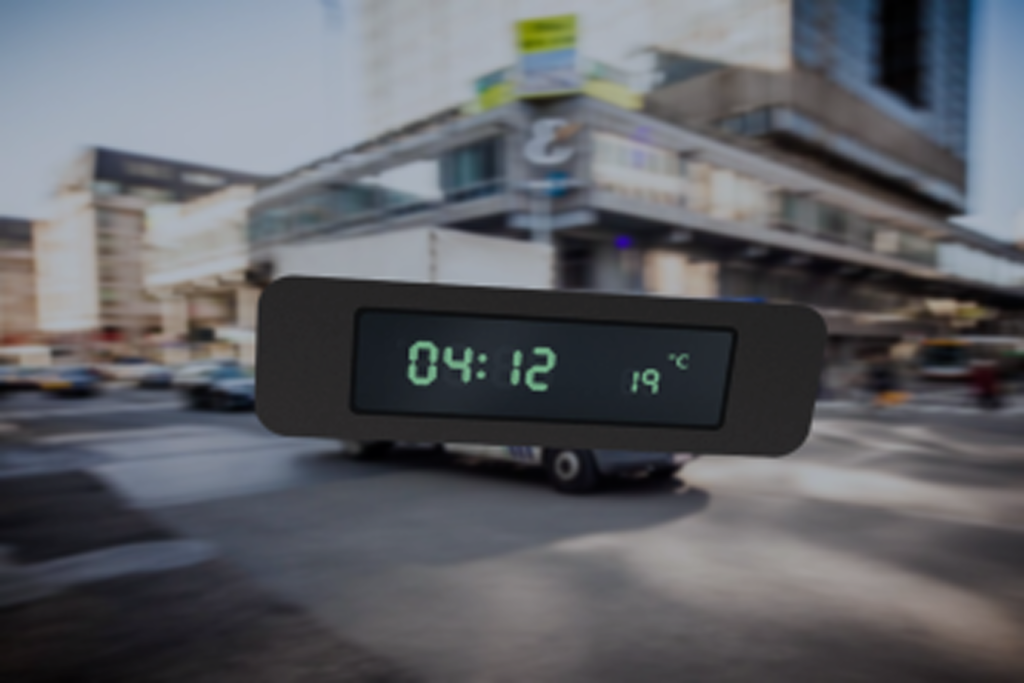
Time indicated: {"hour": 4, "minute": 12}
